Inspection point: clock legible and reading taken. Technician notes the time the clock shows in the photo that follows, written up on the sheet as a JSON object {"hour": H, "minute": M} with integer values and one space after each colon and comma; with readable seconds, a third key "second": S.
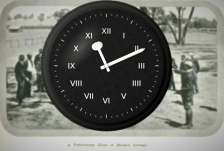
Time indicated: {"hour": 11, "minute": 11}
